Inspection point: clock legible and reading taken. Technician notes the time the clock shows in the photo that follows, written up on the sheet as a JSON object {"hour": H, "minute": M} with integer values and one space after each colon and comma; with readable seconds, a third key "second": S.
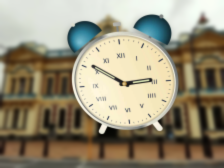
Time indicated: {"hour": 2, "minute": 51}
